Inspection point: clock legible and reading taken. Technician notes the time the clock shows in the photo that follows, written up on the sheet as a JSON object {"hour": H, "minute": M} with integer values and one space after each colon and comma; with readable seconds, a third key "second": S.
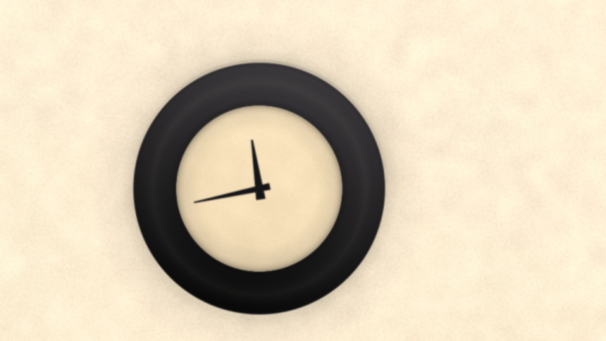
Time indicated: {"hour": 11, "minute": 43}
